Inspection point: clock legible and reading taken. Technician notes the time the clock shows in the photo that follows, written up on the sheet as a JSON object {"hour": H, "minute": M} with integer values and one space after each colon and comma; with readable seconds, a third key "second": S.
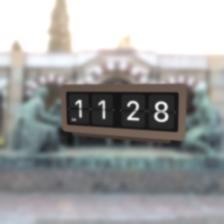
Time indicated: {"hour": 11, "minute": 28}
